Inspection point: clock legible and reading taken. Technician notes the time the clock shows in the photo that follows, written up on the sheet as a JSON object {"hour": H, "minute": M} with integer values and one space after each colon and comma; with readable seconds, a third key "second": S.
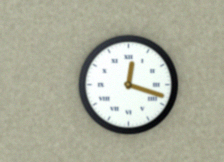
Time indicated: {"hour": 12, "minute": 18}
